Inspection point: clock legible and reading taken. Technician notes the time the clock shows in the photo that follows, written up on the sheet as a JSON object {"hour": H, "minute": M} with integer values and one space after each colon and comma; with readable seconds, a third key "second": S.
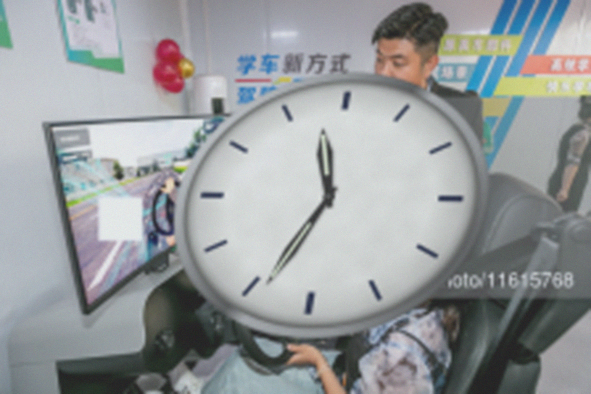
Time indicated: {"hour": 11, "minute": 34}
